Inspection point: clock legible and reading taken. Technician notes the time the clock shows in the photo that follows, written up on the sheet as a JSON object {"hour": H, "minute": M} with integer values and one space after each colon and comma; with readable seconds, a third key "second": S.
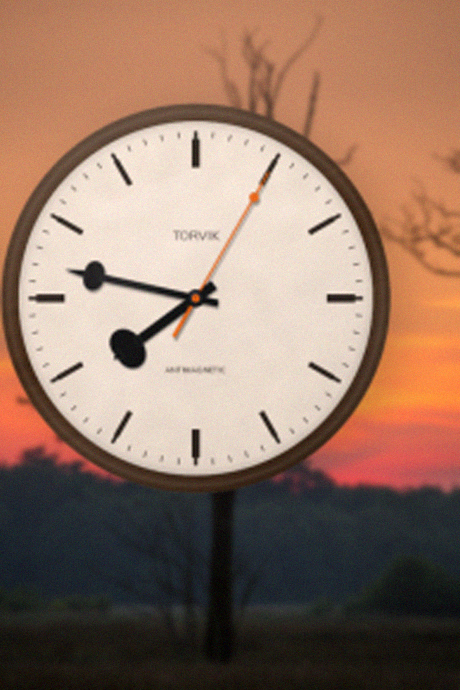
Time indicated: {"hour": 7, "minute": 47, "second": 5}
